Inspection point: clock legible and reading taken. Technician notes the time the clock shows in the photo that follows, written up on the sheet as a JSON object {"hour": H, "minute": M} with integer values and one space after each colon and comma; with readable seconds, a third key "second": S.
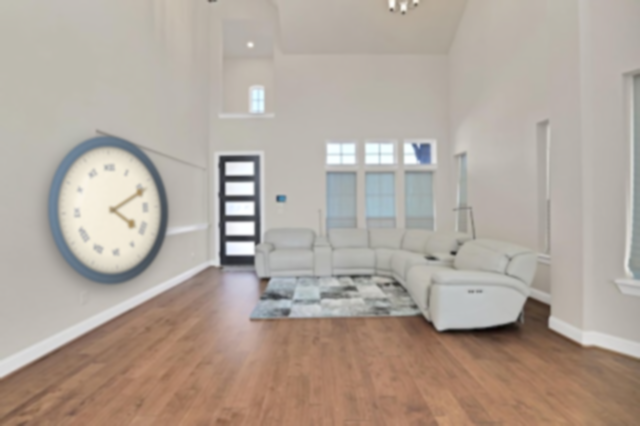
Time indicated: {"hour": 4, "minute": 11}
